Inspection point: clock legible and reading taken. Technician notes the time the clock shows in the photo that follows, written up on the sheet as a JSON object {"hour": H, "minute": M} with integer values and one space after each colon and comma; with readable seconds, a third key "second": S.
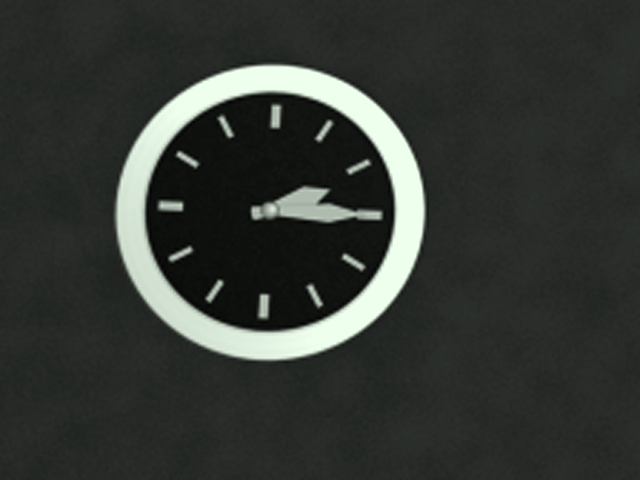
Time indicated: {"hour": 2, "minute": 15}
